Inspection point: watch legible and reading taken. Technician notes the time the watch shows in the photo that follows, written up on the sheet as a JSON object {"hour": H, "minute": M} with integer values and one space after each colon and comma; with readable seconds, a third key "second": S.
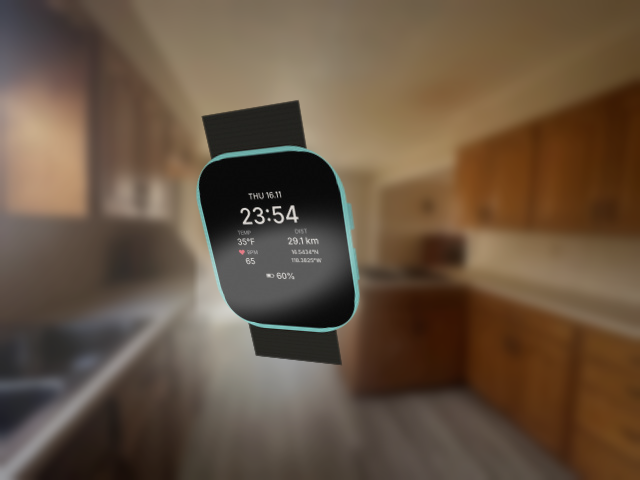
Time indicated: {"hour": 23, "minute": 54}
